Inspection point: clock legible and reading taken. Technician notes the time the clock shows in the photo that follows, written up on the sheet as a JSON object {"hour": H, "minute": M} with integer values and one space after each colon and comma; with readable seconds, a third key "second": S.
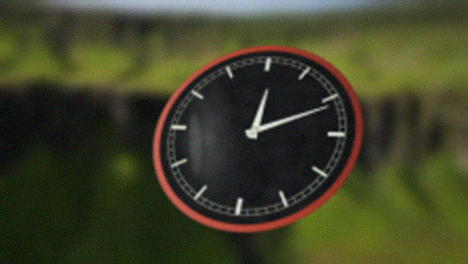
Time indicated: {"hour": 12, "minute": 11}
